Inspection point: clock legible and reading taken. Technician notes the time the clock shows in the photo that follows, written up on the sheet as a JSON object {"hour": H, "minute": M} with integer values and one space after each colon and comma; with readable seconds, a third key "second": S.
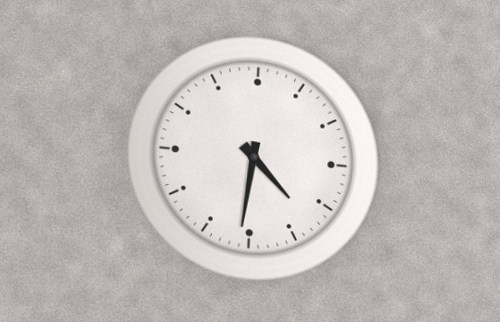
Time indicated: {"hour": 4, "minute": 31}
